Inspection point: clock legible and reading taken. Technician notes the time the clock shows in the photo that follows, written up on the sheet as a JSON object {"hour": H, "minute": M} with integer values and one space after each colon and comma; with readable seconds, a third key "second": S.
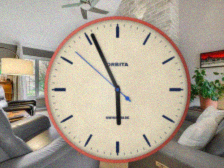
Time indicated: {"hour": 5, "minute": 55, "second": 52}
